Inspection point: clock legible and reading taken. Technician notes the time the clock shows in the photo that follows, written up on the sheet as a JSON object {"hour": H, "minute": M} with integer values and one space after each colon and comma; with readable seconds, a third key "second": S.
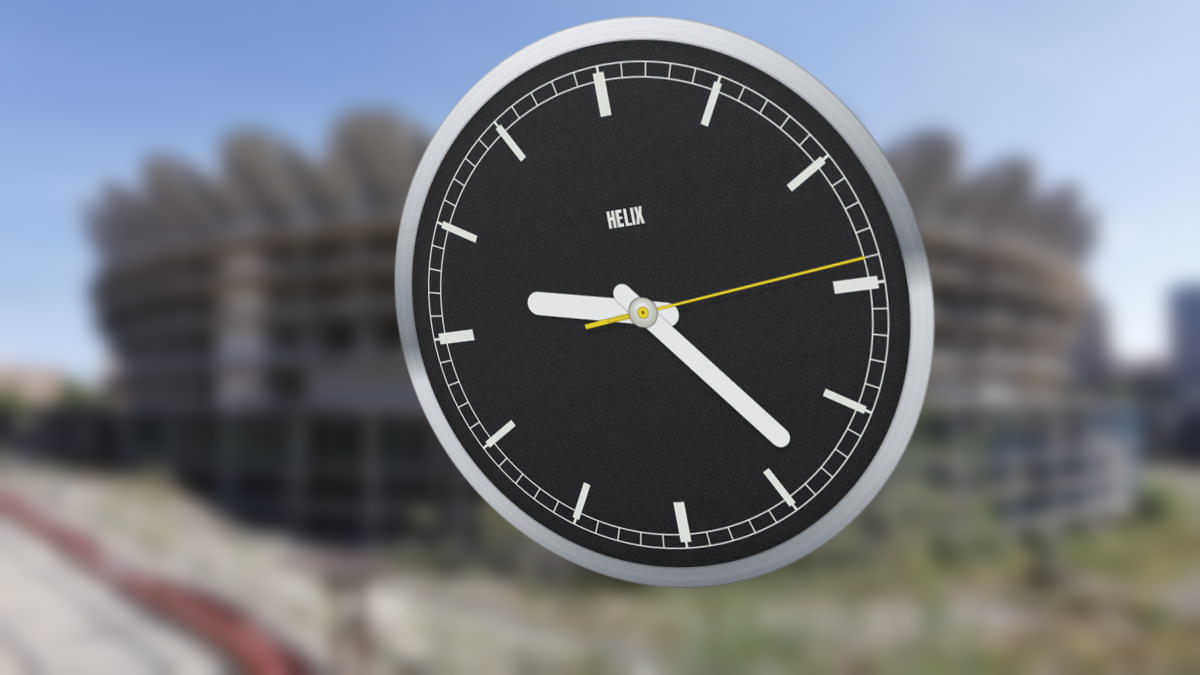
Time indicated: {"hour": 9, "minute": 23, "second": 14}
